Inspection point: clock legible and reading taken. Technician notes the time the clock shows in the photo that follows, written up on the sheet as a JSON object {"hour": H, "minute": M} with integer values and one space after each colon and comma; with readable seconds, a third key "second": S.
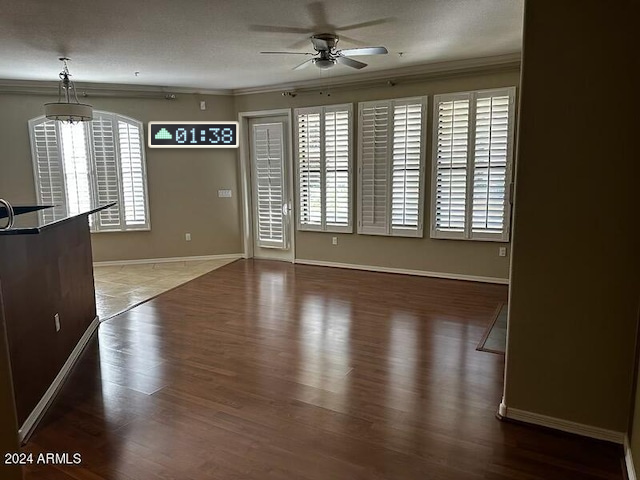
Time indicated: {"hour": 1, "minute": 38}
